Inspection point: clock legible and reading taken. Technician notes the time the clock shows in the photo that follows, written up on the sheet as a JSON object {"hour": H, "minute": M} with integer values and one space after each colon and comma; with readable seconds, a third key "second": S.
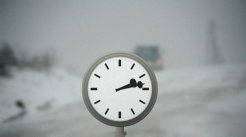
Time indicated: {"hour": 2, "minute": 13}
